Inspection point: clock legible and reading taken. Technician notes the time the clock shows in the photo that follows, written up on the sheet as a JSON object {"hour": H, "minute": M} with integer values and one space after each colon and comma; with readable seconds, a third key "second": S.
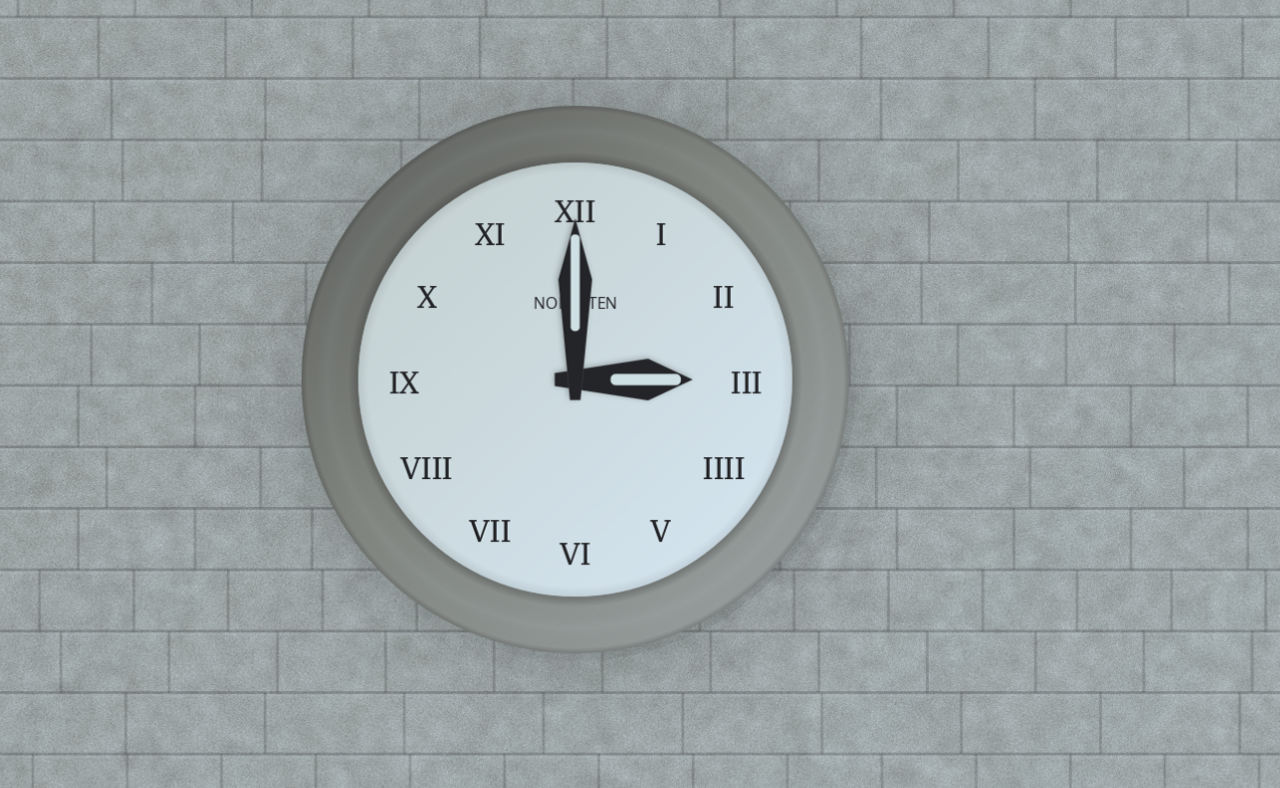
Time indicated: {"hour": 3, "minute": 0}
